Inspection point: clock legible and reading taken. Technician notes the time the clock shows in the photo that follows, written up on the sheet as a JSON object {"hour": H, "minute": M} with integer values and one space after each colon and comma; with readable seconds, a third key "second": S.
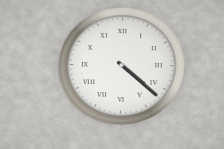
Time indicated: {"hour": 4, "minute": 22}
